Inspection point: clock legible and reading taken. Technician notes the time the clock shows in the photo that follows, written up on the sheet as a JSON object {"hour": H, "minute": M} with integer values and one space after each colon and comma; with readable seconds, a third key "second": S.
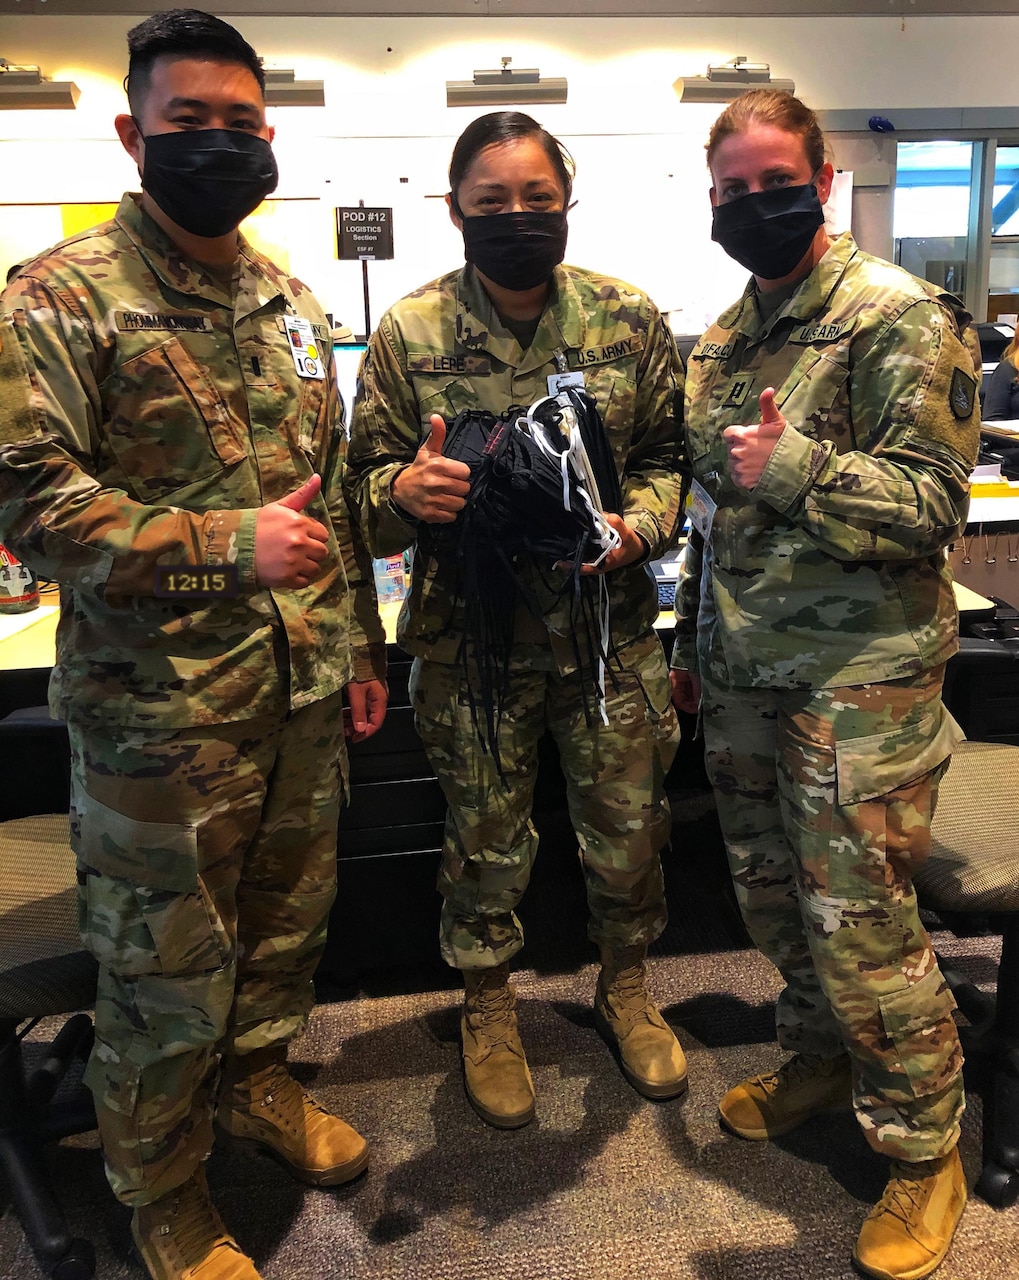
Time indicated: {"hour": 12, "minute": 15}
